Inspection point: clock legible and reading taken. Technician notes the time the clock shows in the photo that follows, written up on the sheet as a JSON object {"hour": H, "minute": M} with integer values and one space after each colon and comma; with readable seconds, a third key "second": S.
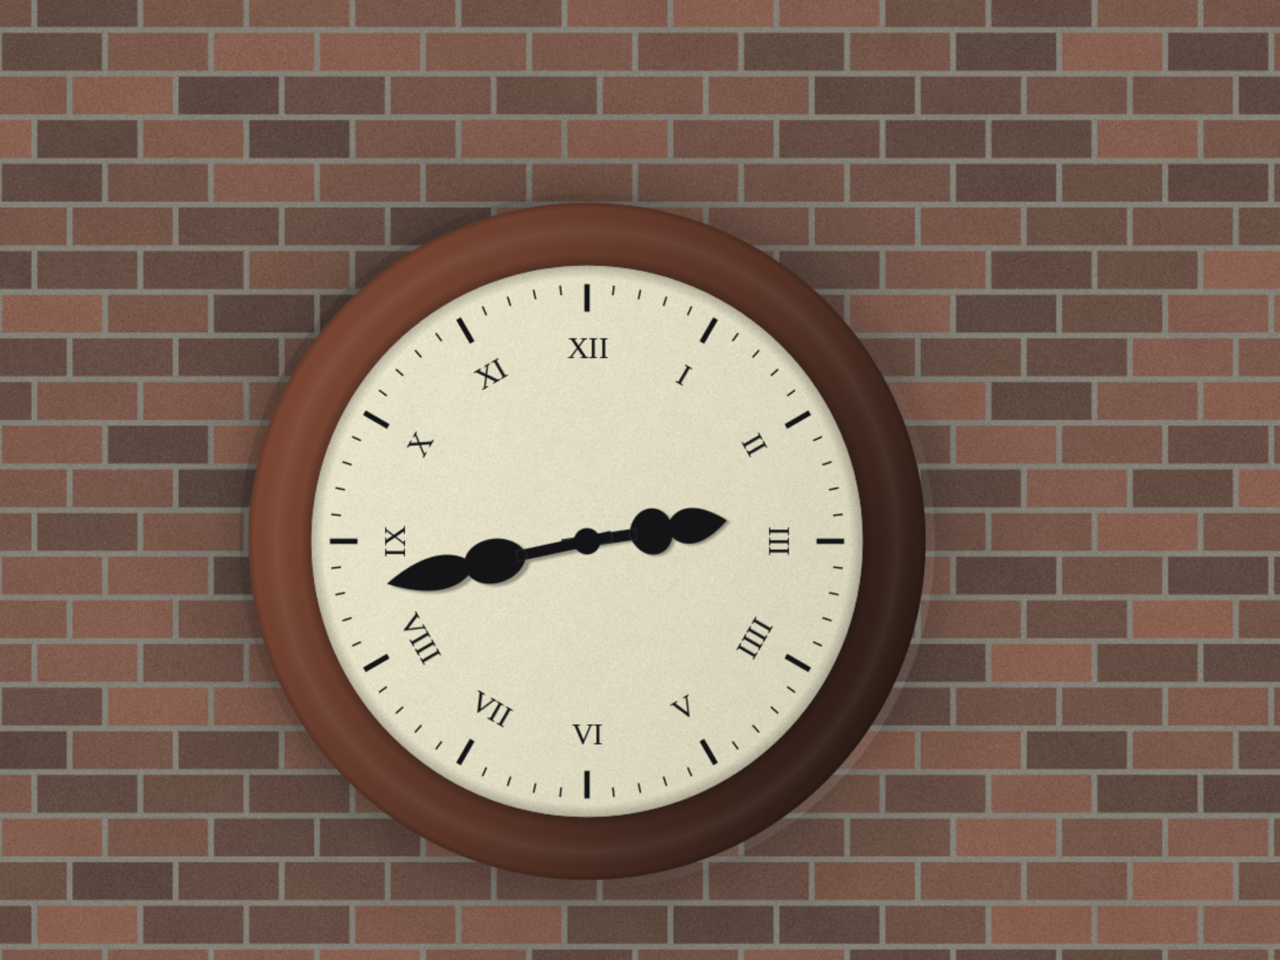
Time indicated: {"hour": 2, "minute": 43}
